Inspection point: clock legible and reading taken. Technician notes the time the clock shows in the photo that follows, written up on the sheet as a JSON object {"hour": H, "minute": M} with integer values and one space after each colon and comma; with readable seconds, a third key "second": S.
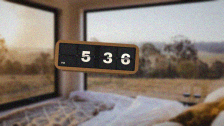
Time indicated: {"hour": 5, "minute": 36}
